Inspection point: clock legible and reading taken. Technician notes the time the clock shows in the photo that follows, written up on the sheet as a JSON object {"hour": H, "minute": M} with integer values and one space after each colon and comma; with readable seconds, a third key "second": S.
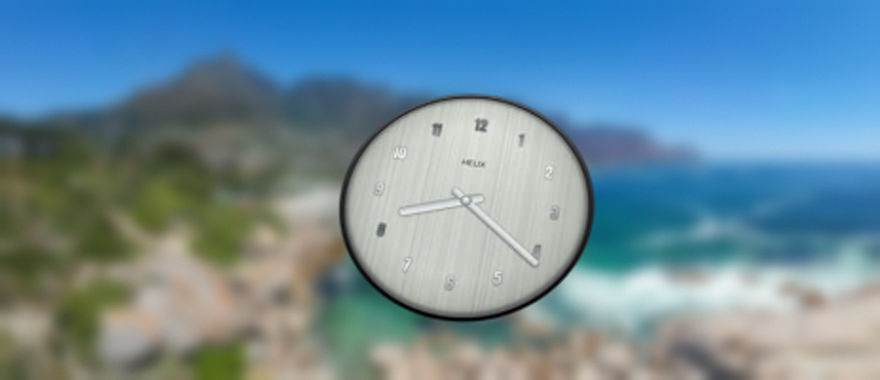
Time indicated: {"hour": 8, "minute": 21}
